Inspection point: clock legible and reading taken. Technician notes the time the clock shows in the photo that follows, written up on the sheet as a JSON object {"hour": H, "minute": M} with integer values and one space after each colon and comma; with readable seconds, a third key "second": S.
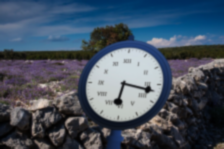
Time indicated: {"hour": 6, "minute": 17}
